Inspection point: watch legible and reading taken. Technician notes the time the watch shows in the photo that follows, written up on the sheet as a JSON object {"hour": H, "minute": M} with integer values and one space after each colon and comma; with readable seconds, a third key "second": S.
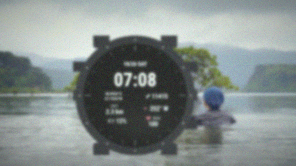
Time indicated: {"hour": 7, "minute": 8}
